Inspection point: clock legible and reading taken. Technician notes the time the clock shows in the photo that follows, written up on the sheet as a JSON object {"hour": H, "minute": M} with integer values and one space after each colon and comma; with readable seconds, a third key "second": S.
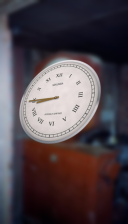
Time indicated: {"hour": 8, "minute": 45}
